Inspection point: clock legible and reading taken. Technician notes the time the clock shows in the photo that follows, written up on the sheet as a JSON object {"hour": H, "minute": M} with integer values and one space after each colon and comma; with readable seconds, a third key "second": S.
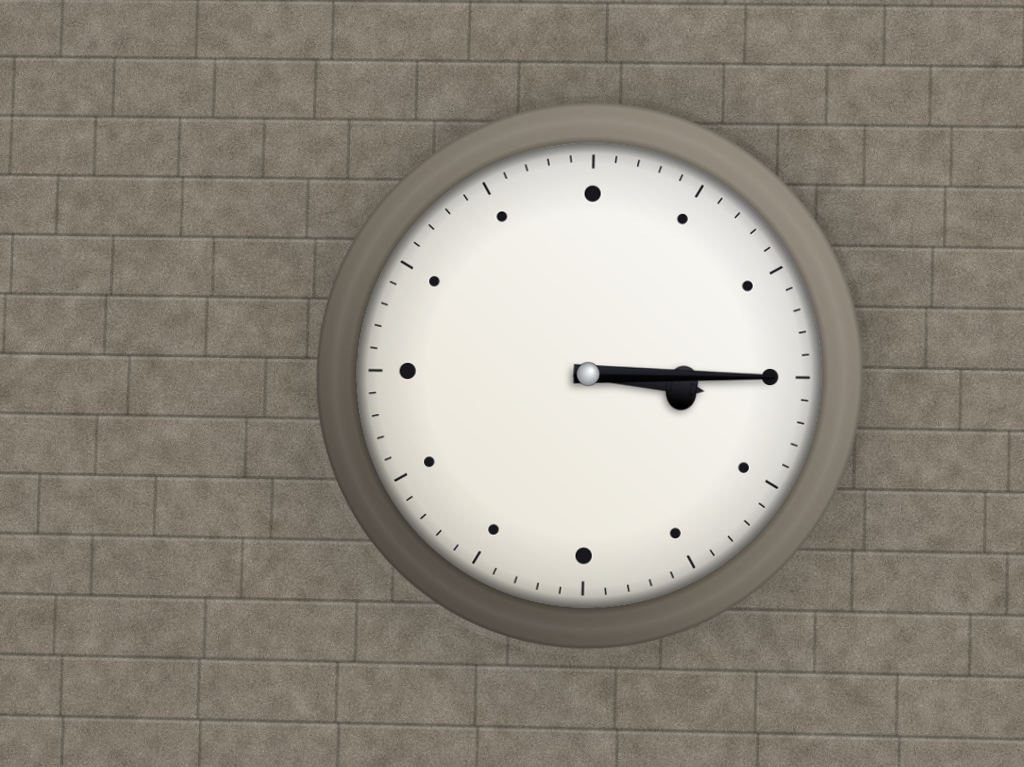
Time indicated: {"hour": 3, "minute": 15}
